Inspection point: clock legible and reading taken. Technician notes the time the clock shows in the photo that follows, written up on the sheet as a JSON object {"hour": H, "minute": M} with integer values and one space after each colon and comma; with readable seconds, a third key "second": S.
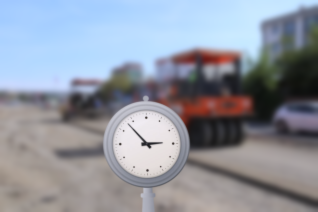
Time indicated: {"hour": 2, "minute": 53}
